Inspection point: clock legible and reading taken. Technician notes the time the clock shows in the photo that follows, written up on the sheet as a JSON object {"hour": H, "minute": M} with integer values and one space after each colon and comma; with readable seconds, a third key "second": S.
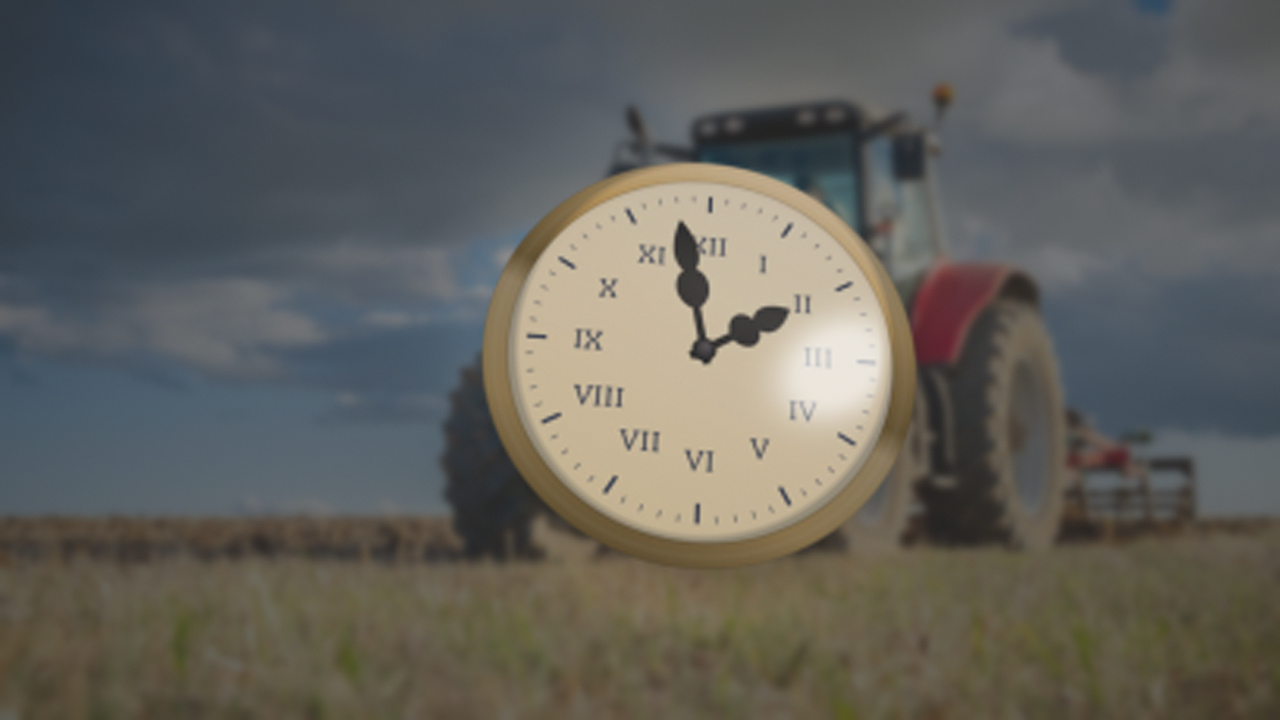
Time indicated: {"hour": 1, "minute": 58}
